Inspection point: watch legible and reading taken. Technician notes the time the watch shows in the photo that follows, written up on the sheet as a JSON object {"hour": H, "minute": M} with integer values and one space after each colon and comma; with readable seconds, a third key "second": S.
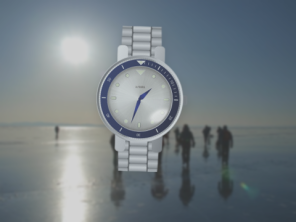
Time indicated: {"hour": 1, "minute": 33}
